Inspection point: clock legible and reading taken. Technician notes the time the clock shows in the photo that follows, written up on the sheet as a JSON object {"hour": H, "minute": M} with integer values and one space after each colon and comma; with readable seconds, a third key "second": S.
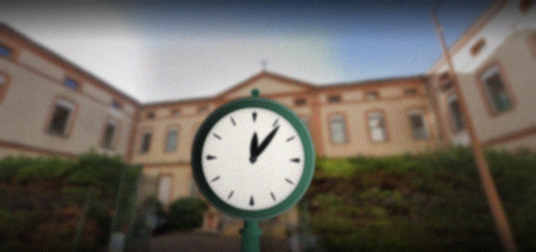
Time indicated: {"hour": 12, "minute": 6}
